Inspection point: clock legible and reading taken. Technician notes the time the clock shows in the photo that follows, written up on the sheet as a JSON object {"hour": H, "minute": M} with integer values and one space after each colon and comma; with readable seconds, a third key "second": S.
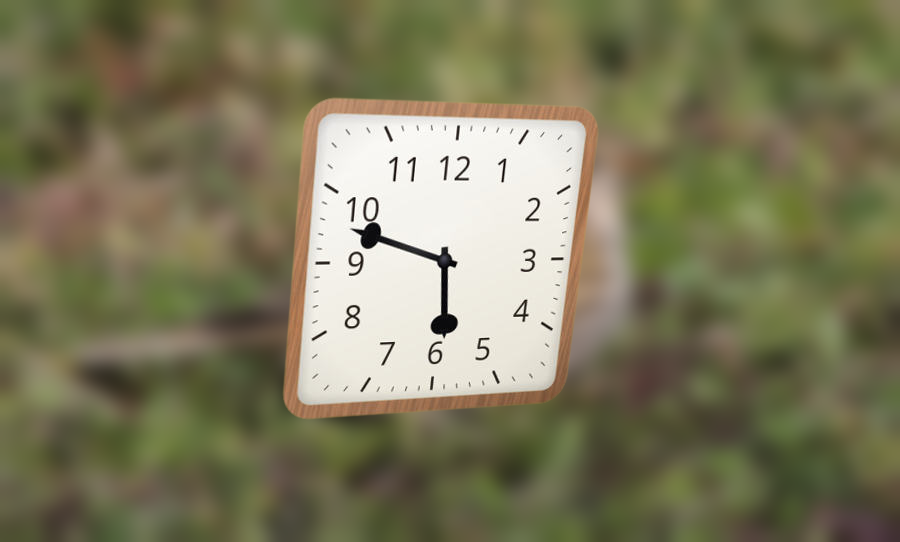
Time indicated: {"hour": 5, "minute": 48}
